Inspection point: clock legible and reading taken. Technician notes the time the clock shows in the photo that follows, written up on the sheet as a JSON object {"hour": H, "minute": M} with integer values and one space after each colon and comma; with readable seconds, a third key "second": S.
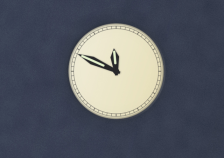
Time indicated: {"hour": 11, "minute": 49}
